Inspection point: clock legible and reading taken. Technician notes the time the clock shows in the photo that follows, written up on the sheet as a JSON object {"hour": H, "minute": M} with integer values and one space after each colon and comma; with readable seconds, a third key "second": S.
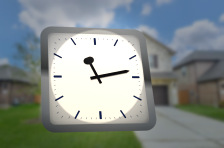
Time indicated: {"hour": 11, "minute": 13}
